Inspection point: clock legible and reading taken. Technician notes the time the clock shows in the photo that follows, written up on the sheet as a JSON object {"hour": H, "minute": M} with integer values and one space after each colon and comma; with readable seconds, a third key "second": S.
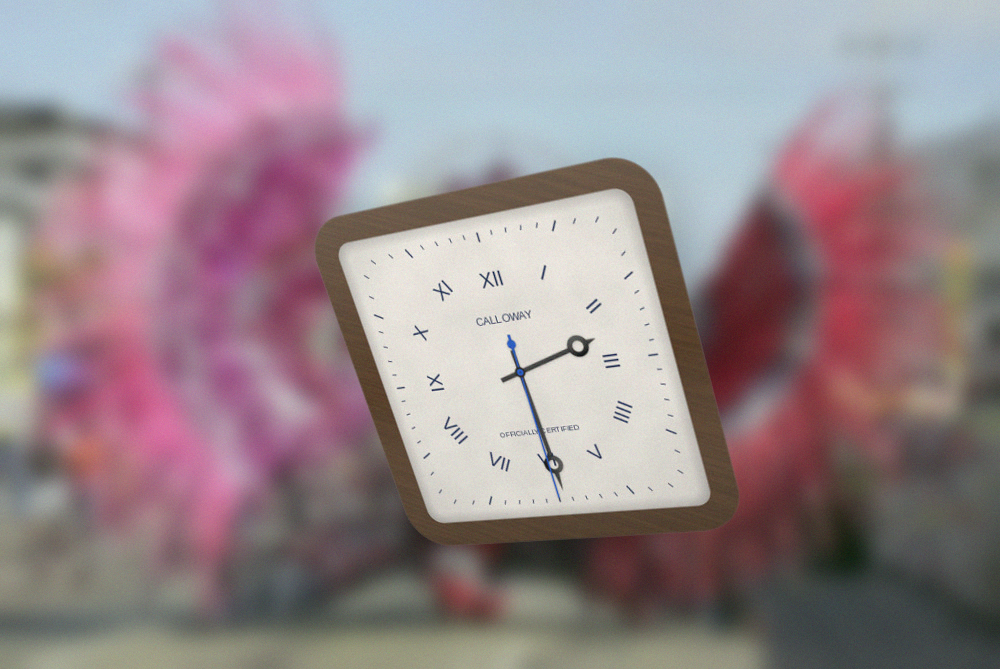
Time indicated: {"hour": 2, "minute": 29, "second": 30}
